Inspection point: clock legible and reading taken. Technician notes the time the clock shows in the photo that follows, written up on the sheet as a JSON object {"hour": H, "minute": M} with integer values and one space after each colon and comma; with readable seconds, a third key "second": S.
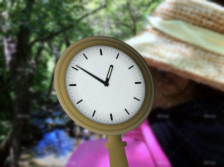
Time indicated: {"hour": 12, "minute": 51}
